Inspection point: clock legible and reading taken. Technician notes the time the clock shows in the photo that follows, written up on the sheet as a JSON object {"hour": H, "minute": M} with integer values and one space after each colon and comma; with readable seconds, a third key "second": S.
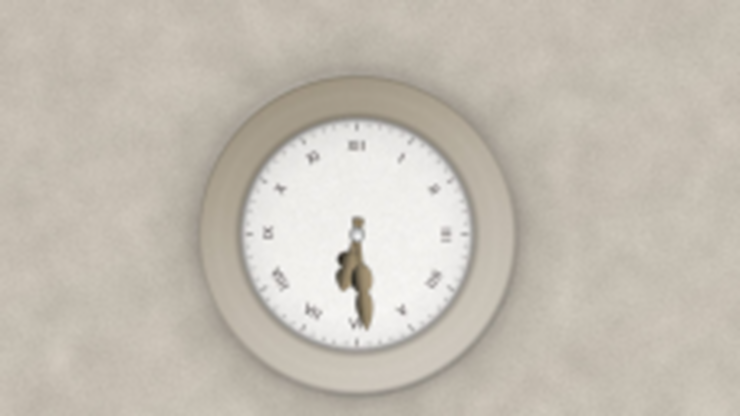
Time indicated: {"hour": 6, "minute": 29}
